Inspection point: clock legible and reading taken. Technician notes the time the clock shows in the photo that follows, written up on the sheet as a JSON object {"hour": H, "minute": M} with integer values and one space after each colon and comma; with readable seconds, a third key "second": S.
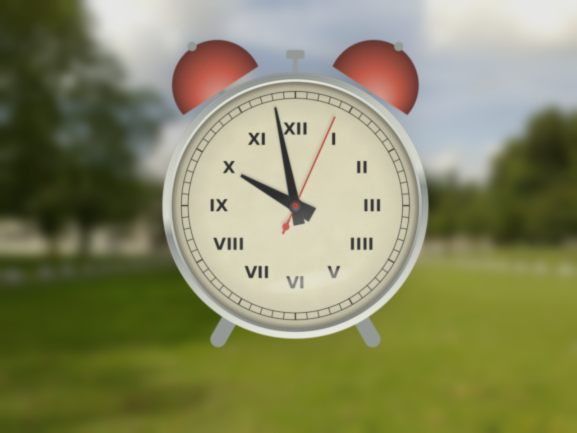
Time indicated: {"hour": 9, "minute": 58, "second": 4}
